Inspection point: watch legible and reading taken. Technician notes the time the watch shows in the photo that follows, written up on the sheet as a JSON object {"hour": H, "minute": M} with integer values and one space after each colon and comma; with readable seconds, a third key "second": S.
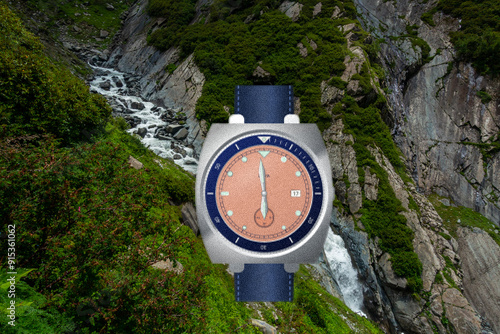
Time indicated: {"hour": 5, "minute": 59}
